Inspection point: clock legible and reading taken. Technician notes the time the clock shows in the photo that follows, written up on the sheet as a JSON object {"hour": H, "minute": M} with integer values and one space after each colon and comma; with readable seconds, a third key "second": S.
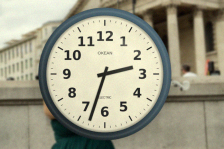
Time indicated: {"hour": 2, "minute": 33}
